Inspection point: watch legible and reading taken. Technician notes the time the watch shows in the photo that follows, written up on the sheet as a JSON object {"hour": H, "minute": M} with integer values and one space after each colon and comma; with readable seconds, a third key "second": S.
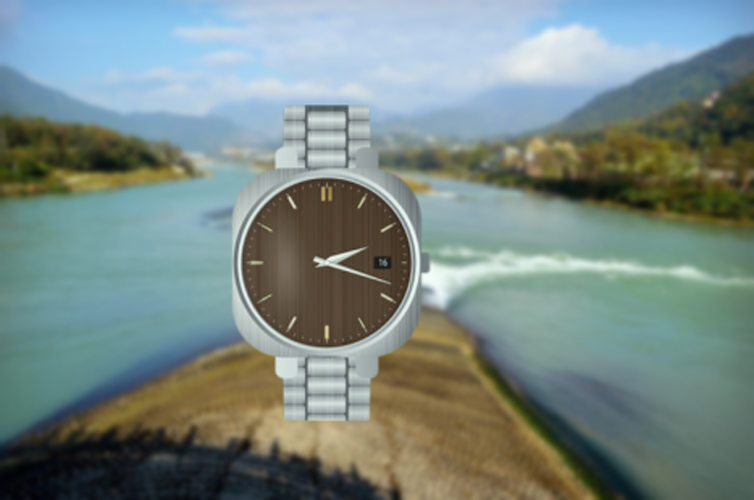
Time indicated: {"hour": 2, "minute": 18}
